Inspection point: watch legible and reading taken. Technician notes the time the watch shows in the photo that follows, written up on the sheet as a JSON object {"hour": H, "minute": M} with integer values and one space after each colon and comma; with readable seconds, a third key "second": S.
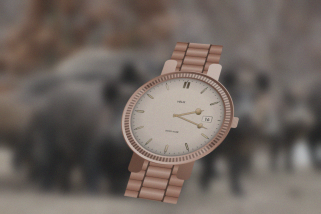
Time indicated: {"hour": 2, "minute": 18}
